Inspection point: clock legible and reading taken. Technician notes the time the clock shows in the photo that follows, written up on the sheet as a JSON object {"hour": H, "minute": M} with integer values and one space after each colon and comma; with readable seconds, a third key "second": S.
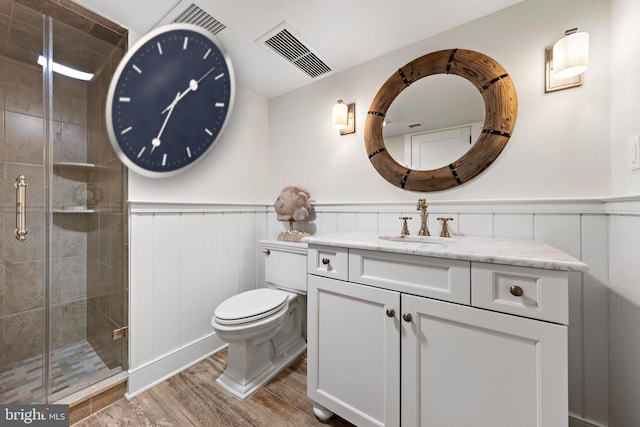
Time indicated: {"hour": 1, "minute": 33, "second": 8}
